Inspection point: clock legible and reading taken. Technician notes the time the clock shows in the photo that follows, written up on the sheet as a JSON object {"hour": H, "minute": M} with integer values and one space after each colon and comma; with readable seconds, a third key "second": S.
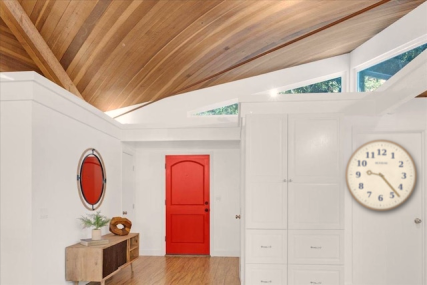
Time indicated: {"hour": 9, "minute": 23}
